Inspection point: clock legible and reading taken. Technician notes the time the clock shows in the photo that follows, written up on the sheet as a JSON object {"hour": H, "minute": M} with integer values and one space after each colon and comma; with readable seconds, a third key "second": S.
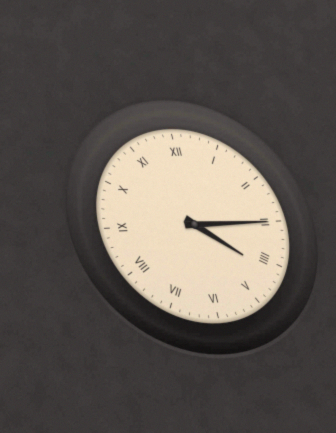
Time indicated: {"hour": 4, "minute": 15}
